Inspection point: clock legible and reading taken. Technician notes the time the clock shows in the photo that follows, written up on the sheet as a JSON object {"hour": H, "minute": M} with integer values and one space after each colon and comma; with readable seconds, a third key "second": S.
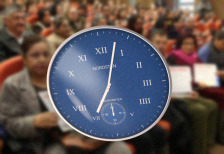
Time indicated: {"hour": 7, "minute": 3}
